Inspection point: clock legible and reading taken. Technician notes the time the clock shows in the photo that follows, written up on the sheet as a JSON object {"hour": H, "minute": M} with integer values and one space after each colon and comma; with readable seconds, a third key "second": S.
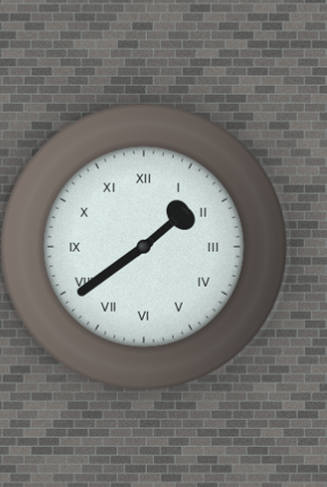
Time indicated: {"hour": 1, "minute": 39}
